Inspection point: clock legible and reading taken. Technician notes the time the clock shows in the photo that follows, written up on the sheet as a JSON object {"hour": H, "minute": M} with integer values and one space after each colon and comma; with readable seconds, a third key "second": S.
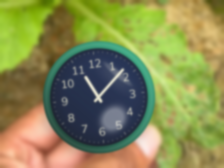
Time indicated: {"hour": 11, "minute": 8}
